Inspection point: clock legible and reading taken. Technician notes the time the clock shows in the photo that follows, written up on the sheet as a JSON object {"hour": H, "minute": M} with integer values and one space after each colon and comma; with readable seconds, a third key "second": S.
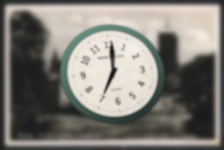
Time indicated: {"hour": 7, "minute": 1}
